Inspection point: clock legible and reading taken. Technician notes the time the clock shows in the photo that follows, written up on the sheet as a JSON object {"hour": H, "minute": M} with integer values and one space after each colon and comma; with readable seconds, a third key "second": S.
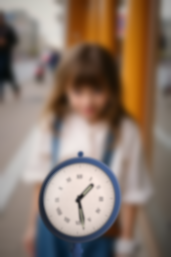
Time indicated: {"hour": 1, "minute": 28}
